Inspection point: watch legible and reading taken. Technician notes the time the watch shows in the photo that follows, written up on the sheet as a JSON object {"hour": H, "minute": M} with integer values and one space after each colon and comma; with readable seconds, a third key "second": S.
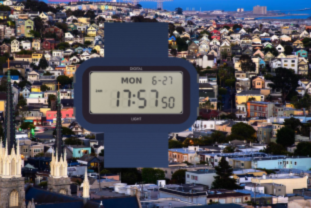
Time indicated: {"hour": 17, "minute": 57, "second": 50}
